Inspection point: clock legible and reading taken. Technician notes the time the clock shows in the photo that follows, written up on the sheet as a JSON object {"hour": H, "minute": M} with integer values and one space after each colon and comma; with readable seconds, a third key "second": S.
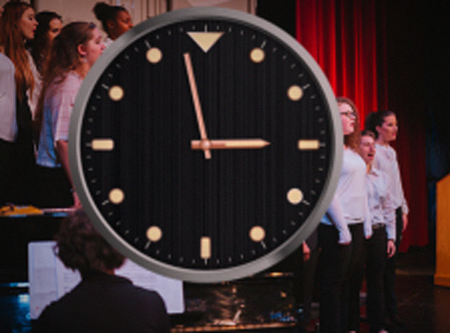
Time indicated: {"hour": 2, "minute": 58}
